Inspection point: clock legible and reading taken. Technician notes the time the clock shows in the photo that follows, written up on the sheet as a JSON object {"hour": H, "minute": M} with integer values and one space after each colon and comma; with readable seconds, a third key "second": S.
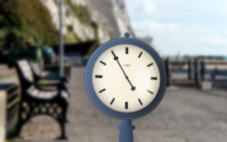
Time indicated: {"hour": 4, "minute": 55}
